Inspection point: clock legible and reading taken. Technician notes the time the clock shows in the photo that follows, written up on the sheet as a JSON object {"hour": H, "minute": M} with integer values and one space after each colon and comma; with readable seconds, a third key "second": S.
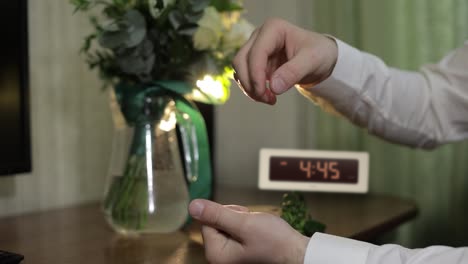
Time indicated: {"hour": 4, "minute": 45}
